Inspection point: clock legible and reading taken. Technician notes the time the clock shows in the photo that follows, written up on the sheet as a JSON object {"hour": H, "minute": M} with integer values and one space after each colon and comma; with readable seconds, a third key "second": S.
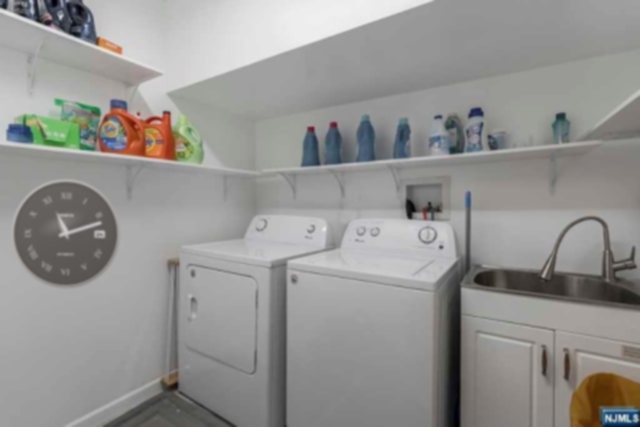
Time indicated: {"hour": 11, "minute": 12}
